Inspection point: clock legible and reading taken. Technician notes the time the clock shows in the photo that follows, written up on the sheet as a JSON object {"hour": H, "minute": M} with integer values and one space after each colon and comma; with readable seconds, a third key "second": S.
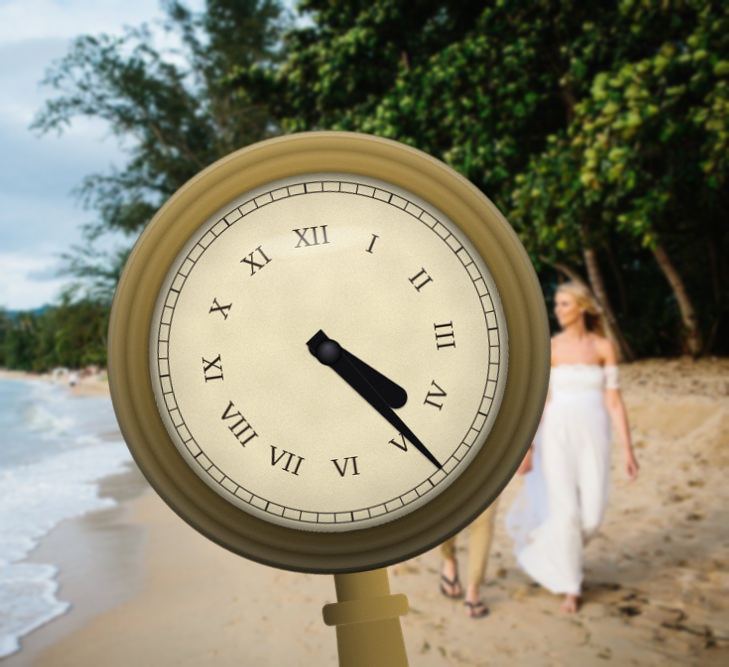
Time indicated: {"hour": 4, "minute": 24}
